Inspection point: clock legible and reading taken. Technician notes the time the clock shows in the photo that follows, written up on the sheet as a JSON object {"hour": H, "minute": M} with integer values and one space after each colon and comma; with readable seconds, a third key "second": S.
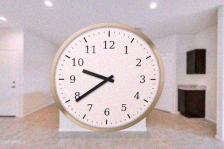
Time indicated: {"hour": 9, "minute": 39}
